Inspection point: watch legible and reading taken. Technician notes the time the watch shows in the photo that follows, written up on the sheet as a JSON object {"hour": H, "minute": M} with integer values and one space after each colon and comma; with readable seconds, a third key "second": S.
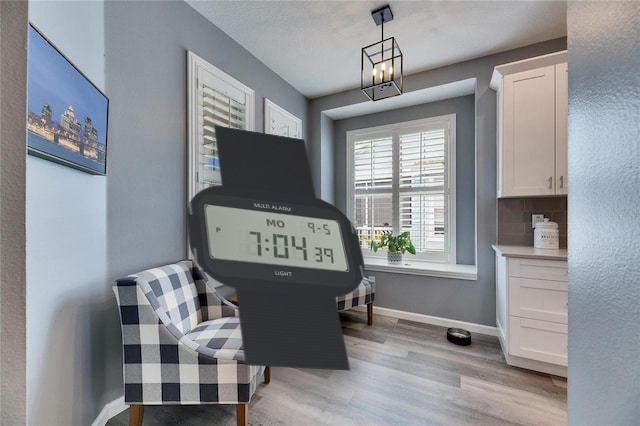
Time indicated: {"hour": 7, "minute": 4, "second": 39}
